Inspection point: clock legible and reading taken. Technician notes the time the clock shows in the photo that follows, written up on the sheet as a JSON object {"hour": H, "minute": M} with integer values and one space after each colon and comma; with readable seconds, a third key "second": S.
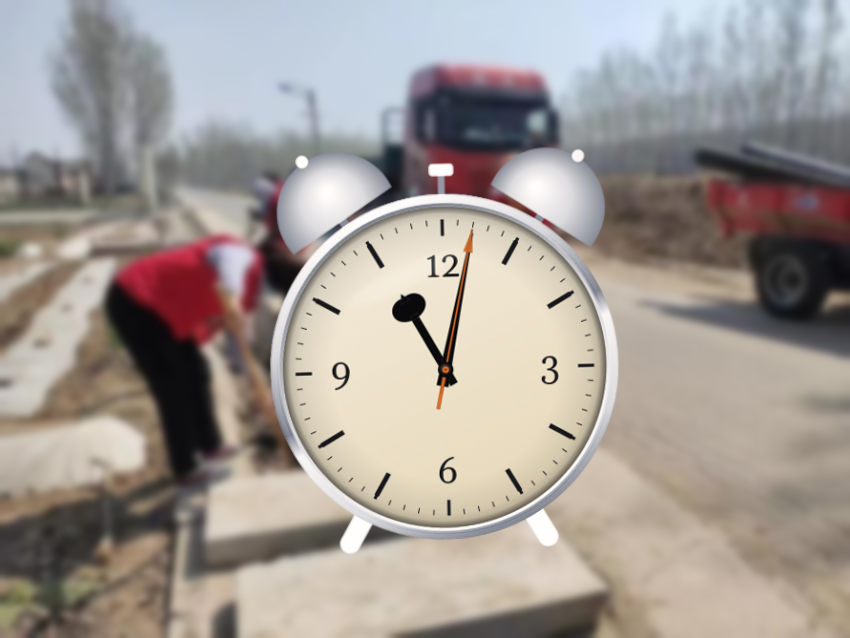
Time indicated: {"hour": 11, "minute": 2, "second": 2}
